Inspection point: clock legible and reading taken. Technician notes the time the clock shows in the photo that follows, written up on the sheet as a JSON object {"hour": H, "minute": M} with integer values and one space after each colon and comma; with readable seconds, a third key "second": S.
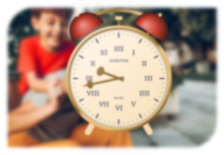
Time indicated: {"hour": 9, "minute": 43}
